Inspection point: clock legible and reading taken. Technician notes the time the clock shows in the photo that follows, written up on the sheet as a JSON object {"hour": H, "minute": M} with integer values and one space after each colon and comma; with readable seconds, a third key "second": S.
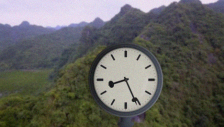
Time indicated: {"hour": 8, "minute": 26}
